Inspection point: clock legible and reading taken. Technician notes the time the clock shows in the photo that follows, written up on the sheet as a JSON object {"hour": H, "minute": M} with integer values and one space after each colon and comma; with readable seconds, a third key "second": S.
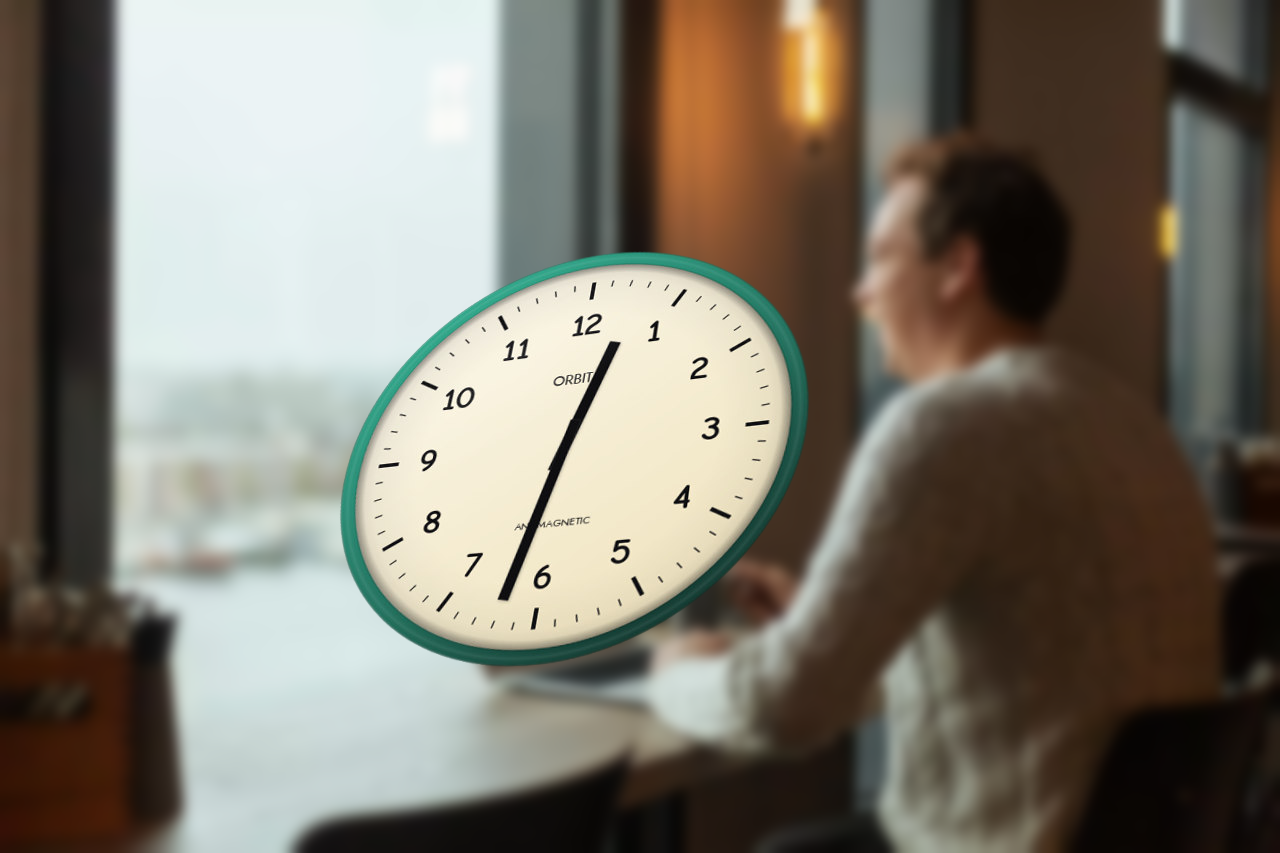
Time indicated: {"hour": 12, "minute": 32}
